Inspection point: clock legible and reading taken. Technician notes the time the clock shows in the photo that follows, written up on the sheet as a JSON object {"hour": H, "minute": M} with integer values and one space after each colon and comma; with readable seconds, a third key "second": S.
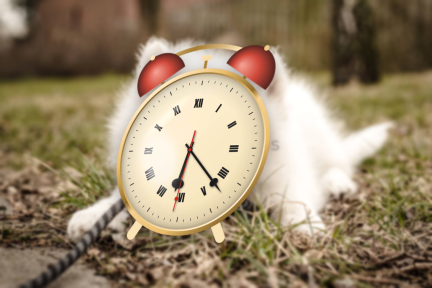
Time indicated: {"hour": 6, "minute": 22, "second": 31}
